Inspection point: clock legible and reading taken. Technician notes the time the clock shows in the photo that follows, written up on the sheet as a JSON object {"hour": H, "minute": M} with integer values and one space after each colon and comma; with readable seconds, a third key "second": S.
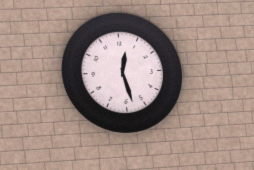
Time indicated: {"hour": 12, "minute": 28}
